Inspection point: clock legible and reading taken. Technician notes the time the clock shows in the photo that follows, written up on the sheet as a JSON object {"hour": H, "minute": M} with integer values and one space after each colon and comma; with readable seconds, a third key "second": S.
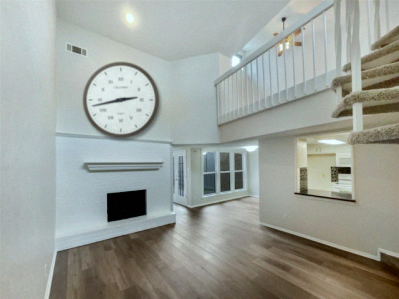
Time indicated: {"hour": 2, "minute": 43}
